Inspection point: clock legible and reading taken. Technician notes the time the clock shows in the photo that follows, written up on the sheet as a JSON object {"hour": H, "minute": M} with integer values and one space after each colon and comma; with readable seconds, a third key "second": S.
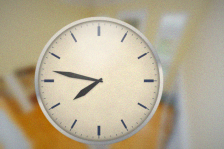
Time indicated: {"hour": 7, "minute": 47}
